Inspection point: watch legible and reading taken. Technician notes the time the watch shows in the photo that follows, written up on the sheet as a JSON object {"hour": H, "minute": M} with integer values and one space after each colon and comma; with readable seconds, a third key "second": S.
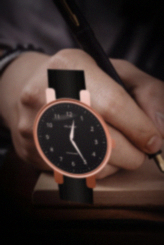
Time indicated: {"hour": 12, "minute": 25}
